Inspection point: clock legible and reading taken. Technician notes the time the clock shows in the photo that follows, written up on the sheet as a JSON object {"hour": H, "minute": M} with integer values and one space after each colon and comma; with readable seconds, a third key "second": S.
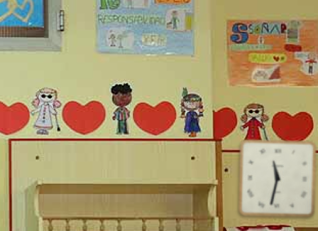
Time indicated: {"hour": 11, "minute": 32}
